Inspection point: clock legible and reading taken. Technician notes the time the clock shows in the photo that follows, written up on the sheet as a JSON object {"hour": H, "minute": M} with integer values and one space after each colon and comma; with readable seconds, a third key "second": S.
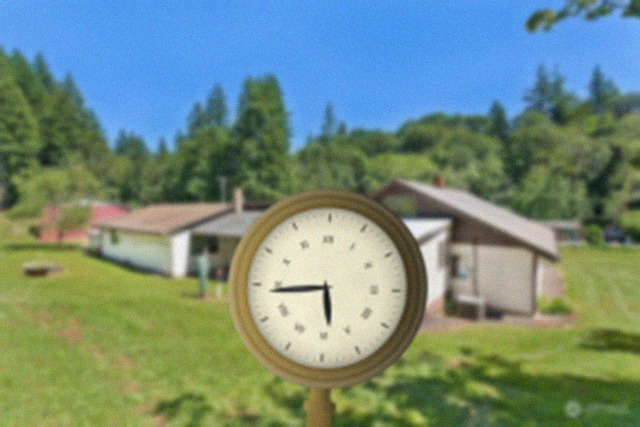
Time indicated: {"hour": 5, "minute": 44}
